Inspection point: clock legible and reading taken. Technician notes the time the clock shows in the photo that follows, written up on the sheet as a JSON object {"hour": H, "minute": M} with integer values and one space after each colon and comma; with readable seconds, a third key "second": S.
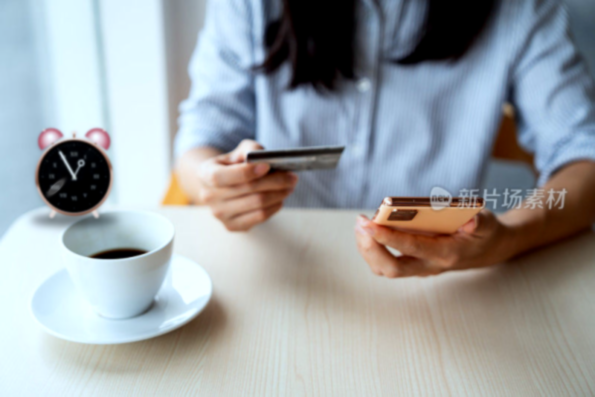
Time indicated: {"hour": 12, "minute": 55}
